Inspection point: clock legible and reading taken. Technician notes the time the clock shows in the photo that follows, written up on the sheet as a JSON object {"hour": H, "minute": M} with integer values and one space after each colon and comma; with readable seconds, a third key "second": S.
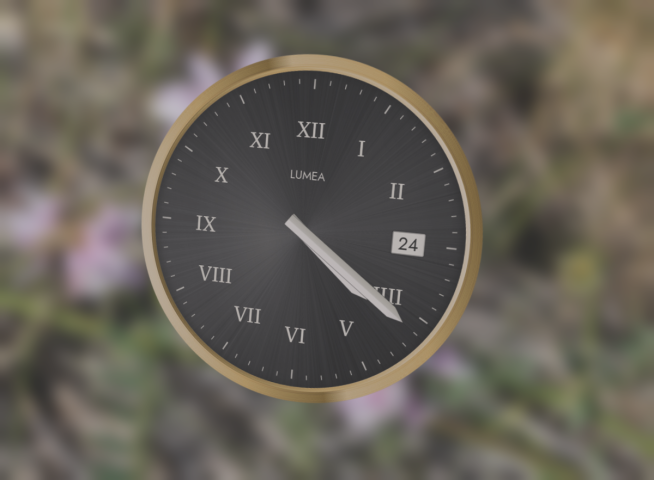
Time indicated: {"hour": 4, "minute": 21}
